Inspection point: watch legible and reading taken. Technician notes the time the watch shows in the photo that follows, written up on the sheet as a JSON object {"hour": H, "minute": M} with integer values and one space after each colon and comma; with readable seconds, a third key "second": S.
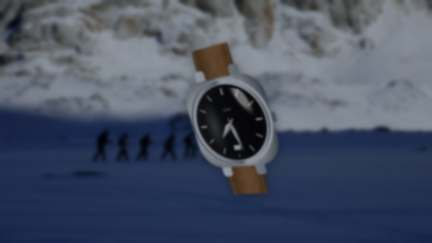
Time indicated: {"hour": 7, "minute": 28}
